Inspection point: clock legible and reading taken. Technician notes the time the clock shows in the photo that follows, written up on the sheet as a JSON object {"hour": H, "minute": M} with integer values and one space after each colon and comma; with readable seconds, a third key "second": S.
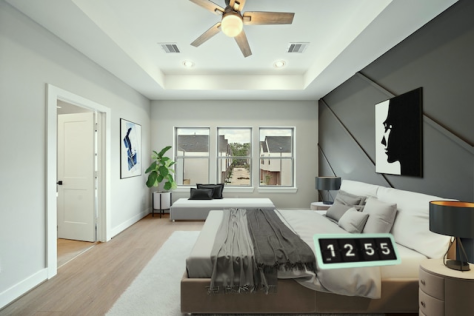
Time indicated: {"hour": 12, "minute": 55}
